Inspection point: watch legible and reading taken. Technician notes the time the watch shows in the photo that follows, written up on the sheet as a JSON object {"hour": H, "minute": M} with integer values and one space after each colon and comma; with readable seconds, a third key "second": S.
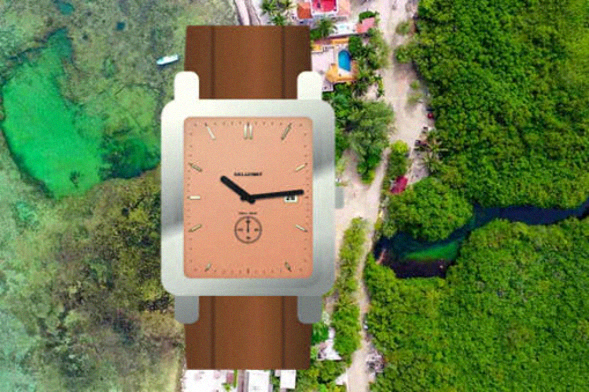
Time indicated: {"hour": 10, "minute": 14}
